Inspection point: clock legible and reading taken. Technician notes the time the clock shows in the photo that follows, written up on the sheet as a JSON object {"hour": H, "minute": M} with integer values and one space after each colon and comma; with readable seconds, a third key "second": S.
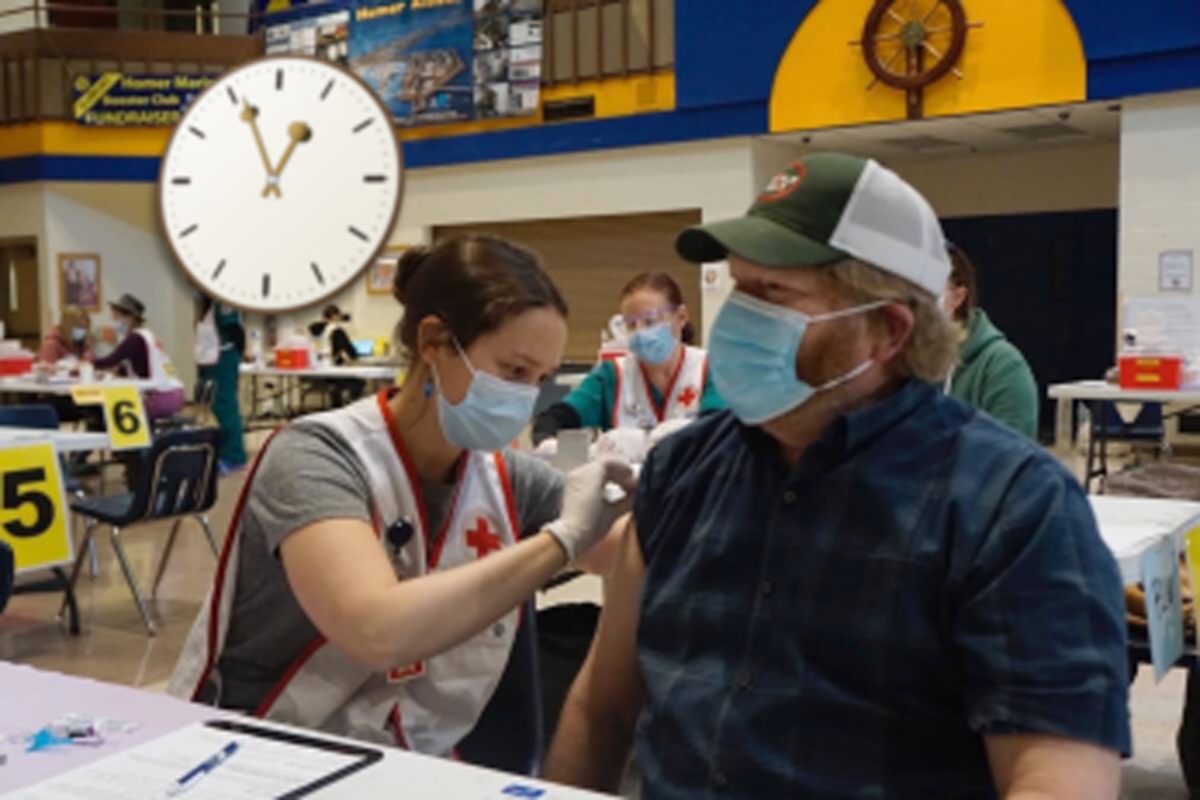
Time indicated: {"hour": 12, "minute": 56}
